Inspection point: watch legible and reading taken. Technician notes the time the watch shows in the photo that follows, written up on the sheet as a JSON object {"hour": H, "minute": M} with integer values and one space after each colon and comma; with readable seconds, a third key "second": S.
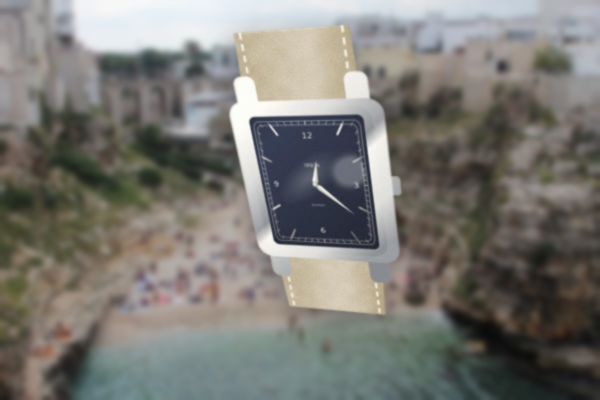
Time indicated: {"hour": 12, "minute": 22}
